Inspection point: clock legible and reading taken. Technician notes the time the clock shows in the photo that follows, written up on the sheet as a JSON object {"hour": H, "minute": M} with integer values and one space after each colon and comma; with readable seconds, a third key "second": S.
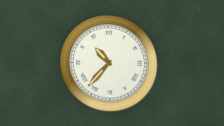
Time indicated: {"hour": 10, "minute": 37}
